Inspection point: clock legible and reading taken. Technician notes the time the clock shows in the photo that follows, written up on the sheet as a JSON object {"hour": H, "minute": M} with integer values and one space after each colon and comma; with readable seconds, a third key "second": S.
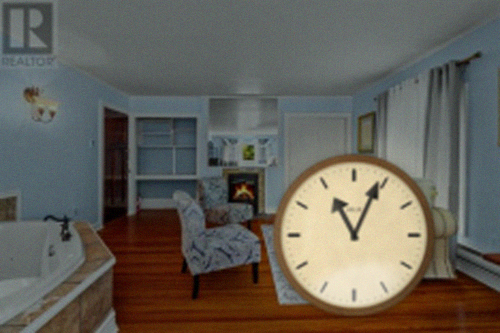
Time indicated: {"hour": 11, "minute": 4}
